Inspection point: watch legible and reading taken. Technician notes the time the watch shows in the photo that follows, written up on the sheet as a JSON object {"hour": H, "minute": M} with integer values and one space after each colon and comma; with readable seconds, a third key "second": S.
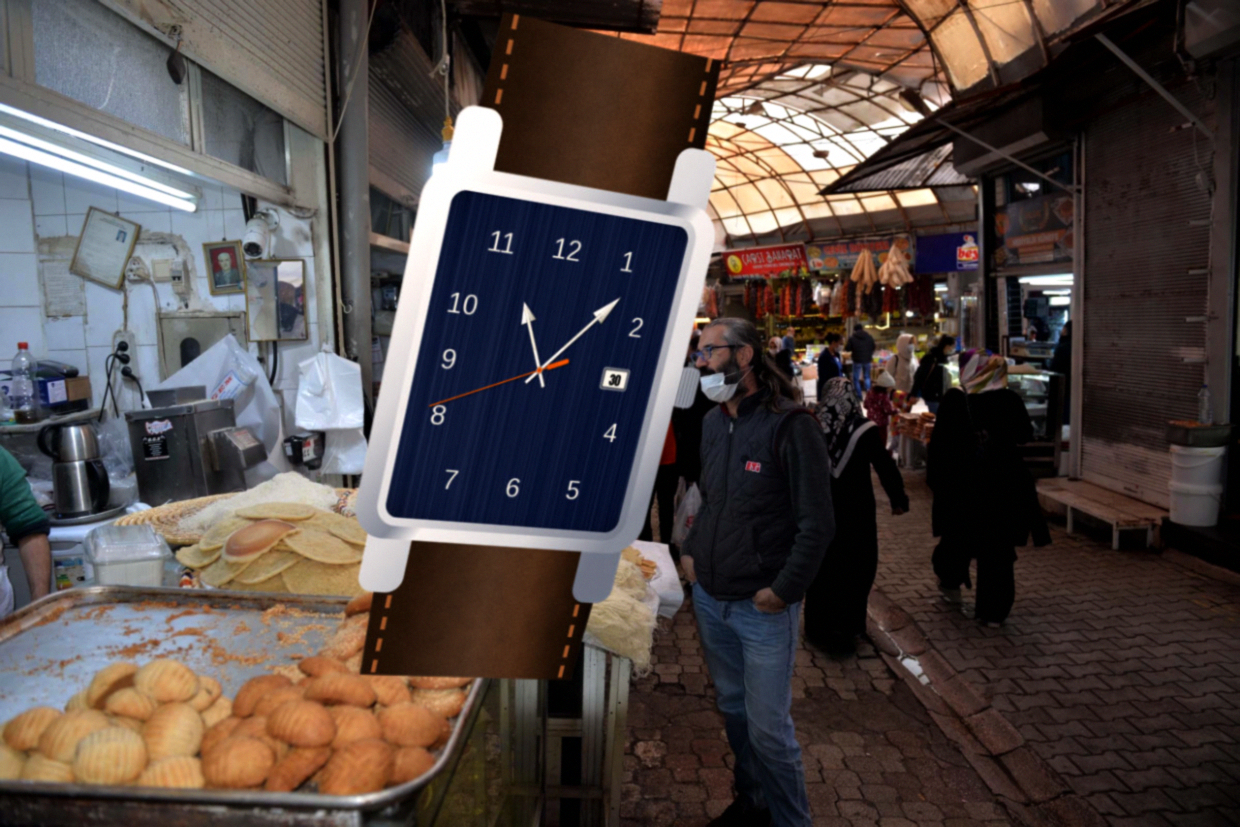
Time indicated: {"hour": 11, "minute": 6, "second": 41}
